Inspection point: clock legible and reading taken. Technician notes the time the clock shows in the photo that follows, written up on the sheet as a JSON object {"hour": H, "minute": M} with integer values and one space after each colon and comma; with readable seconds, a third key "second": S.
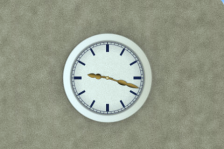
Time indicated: {"hour": 9, "minute": 18}
